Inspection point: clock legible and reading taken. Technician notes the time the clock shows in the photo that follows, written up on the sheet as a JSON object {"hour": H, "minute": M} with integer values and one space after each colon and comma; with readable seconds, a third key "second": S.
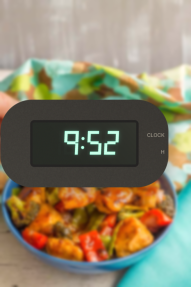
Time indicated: {"hour": 9, "minute": 52}
